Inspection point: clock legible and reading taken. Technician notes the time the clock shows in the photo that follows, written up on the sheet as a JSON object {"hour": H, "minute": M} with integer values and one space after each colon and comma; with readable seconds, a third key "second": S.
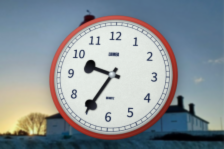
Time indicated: {"hour": 9, "minute": 35}
